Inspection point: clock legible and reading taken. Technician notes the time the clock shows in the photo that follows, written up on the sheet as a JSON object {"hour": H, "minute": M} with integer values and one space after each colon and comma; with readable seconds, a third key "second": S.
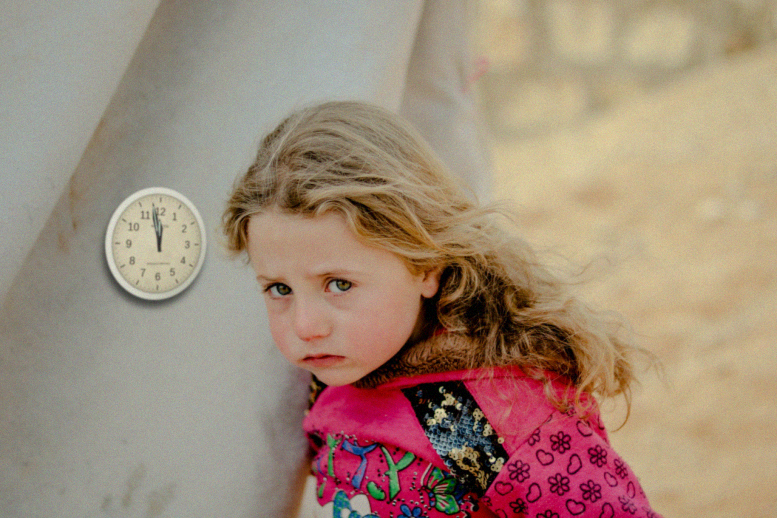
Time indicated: {"hour": 11, "minute": 58}
